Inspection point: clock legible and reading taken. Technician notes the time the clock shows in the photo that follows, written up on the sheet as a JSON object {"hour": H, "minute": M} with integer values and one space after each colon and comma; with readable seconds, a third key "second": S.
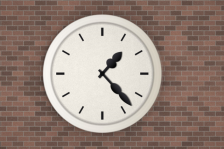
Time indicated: {"hour": 1, "minute": 23}
